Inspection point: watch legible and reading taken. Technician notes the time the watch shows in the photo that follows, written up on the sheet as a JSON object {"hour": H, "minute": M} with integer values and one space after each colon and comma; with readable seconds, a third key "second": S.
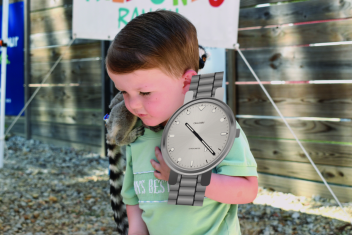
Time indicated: {"hour": 10, "minute": 22}
